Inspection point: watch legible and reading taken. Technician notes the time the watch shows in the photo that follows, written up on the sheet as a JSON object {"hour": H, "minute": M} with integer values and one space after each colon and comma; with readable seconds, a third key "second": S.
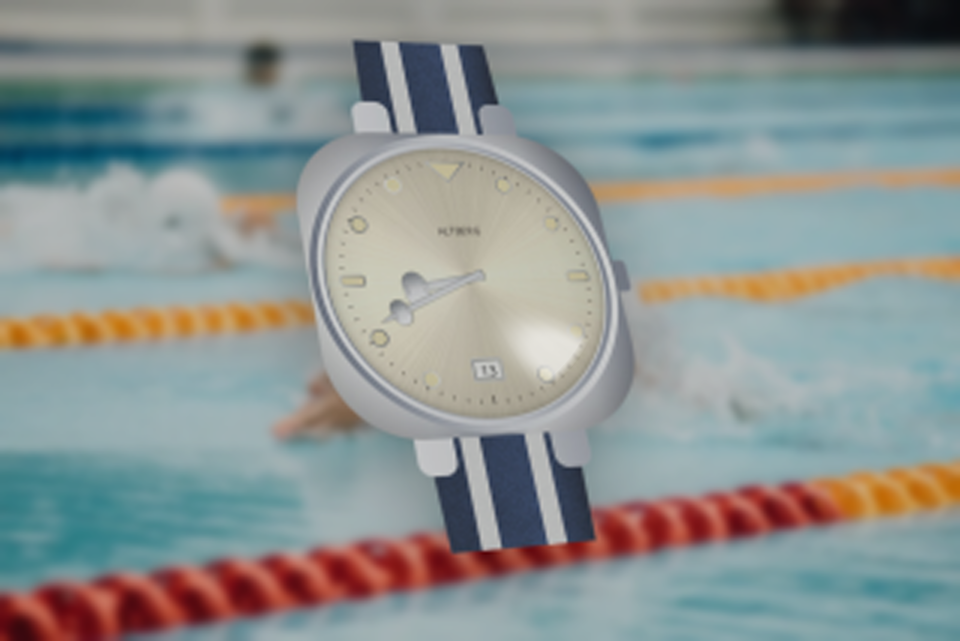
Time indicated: {"hour": 8, "minute": 41}
